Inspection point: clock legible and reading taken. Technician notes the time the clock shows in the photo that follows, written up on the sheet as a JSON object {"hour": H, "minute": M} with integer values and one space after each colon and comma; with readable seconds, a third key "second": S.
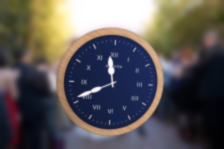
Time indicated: {"hour": 11, "minute": 41}
